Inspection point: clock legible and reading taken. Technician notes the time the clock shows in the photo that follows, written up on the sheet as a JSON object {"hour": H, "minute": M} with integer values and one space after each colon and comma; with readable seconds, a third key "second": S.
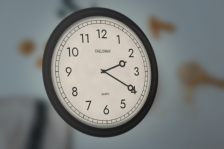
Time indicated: {"hour": 2, "minute": 20}
